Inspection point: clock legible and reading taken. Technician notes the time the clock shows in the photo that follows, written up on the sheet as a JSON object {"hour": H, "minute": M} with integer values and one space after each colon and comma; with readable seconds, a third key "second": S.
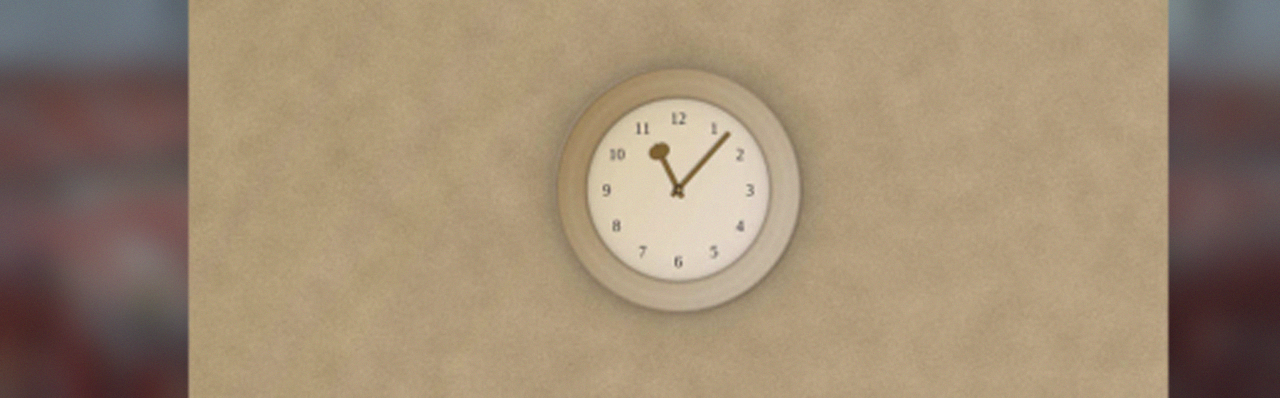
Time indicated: {"hour": 11, "minute": 7}
